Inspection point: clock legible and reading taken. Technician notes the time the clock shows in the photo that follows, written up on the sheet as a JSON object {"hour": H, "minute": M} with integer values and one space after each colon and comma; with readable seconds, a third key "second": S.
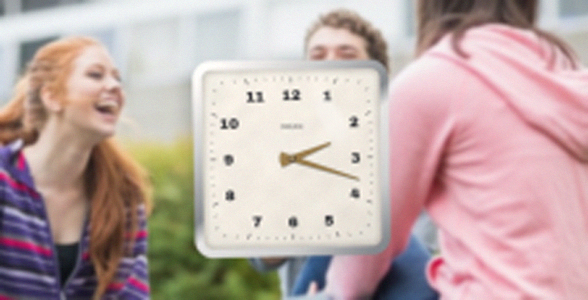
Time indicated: {"hour": 2, "minute": 18}
